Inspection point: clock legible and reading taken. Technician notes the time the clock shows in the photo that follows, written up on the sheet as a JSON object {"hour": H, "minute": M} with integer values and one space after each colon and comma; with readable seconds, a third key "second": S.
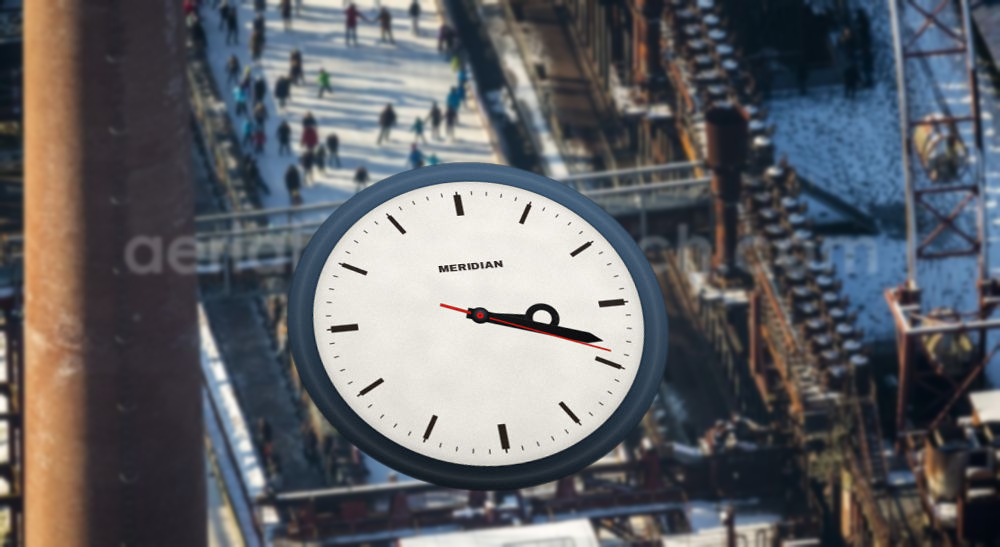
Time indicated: {"hour": 3, "minute": 18, "second": 19}
